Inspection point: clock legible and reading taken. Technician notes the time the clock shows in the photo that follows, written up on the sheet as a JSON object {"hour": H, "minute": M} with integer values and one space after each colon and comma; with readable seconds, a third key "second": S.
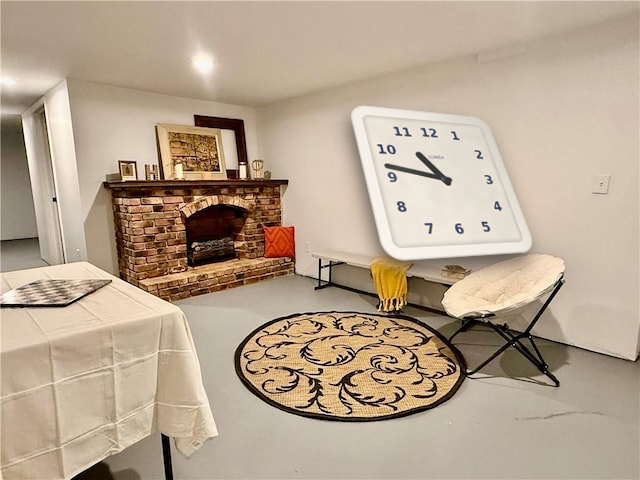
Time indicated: {"hour": 10, "minute": 47}
